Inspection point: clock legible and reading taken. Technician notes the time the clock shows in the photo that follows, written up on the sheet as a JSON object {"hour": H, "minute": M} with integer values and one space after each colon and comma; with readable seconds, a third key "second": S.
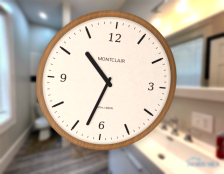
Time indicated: {"hour": 10, "minute": 33}
